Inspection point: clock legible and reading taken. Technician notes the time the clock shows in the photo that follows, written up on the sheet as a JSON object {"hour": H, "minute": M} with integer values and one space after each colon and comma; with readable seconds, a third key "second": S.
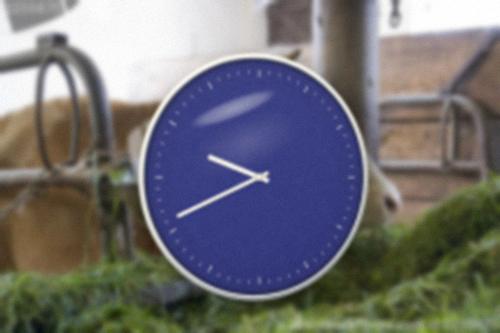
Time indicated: {"hour": 9, "minute": 41}
